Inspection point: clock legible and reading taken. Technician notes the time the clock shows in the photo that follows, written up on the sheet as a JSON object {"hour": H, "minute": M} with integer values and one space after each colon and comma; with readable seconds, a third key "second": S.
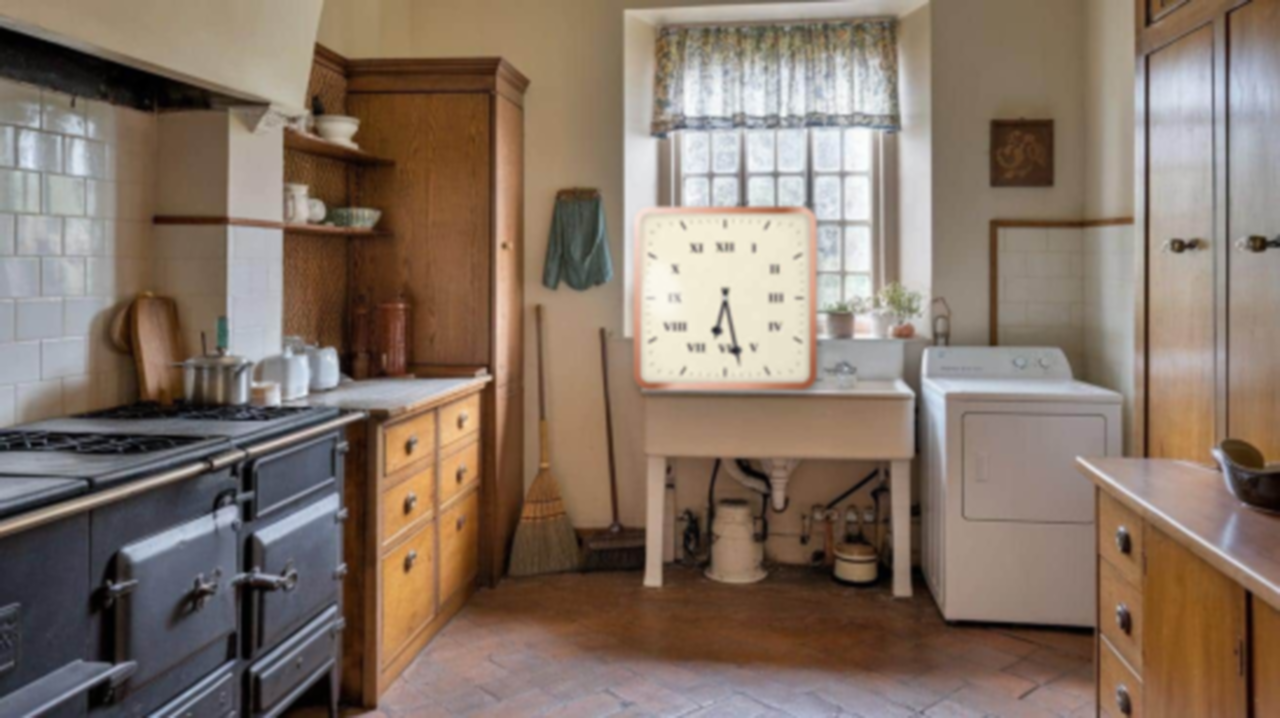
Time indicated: {"hour": 6, "minute": 28}
